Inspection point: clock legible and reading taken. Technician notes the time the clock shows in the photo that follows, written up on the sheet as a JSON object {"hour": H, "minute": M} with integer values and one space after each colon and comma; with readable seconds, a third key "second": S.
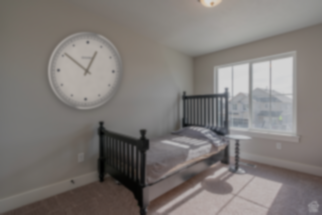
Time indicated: {"hour": 12, "minute": 51}
